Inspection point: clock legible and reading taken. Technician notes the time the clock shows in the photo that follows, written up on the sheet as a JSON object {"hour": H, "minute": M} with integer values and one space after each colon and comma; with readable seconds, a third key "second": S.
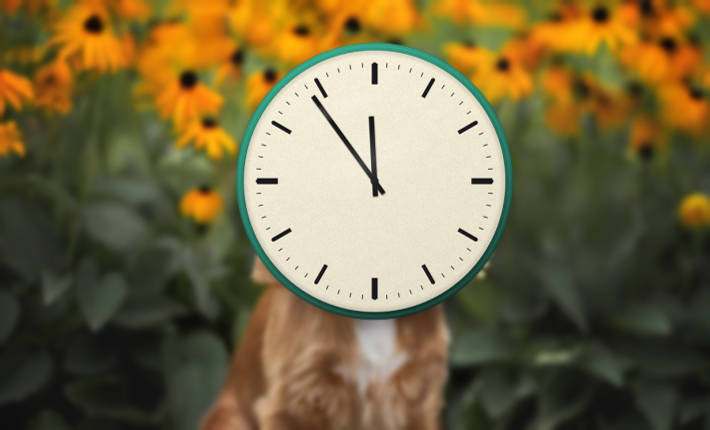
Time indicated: {"hour": 11, "minute": 54}
